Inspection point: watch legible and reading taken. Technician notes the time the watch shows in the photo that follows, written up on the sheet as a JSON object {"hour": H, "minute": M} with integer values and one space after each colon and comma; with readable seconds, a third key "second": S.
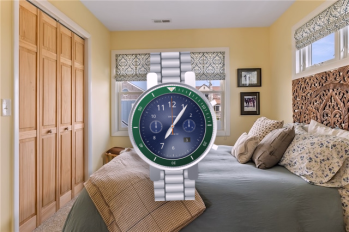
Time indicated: {"hour": 7, "minute": 6}
